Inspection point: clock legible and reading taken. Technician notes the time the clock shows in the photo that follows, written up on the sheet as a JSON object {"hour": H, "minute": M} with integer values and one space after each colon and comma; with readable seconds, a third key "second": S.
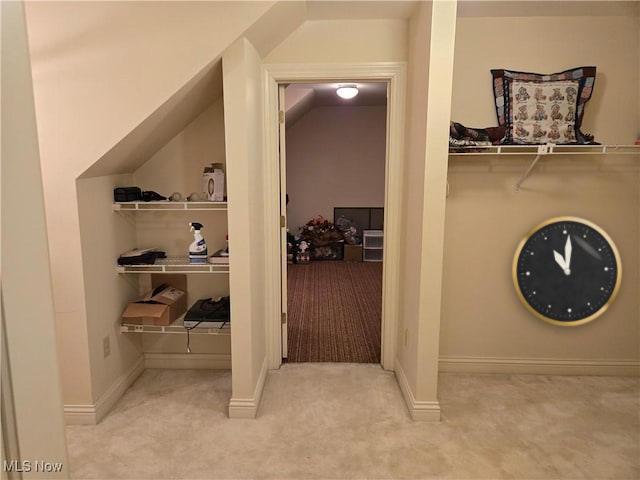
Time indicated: {"hour": 11, "minute": 1}
